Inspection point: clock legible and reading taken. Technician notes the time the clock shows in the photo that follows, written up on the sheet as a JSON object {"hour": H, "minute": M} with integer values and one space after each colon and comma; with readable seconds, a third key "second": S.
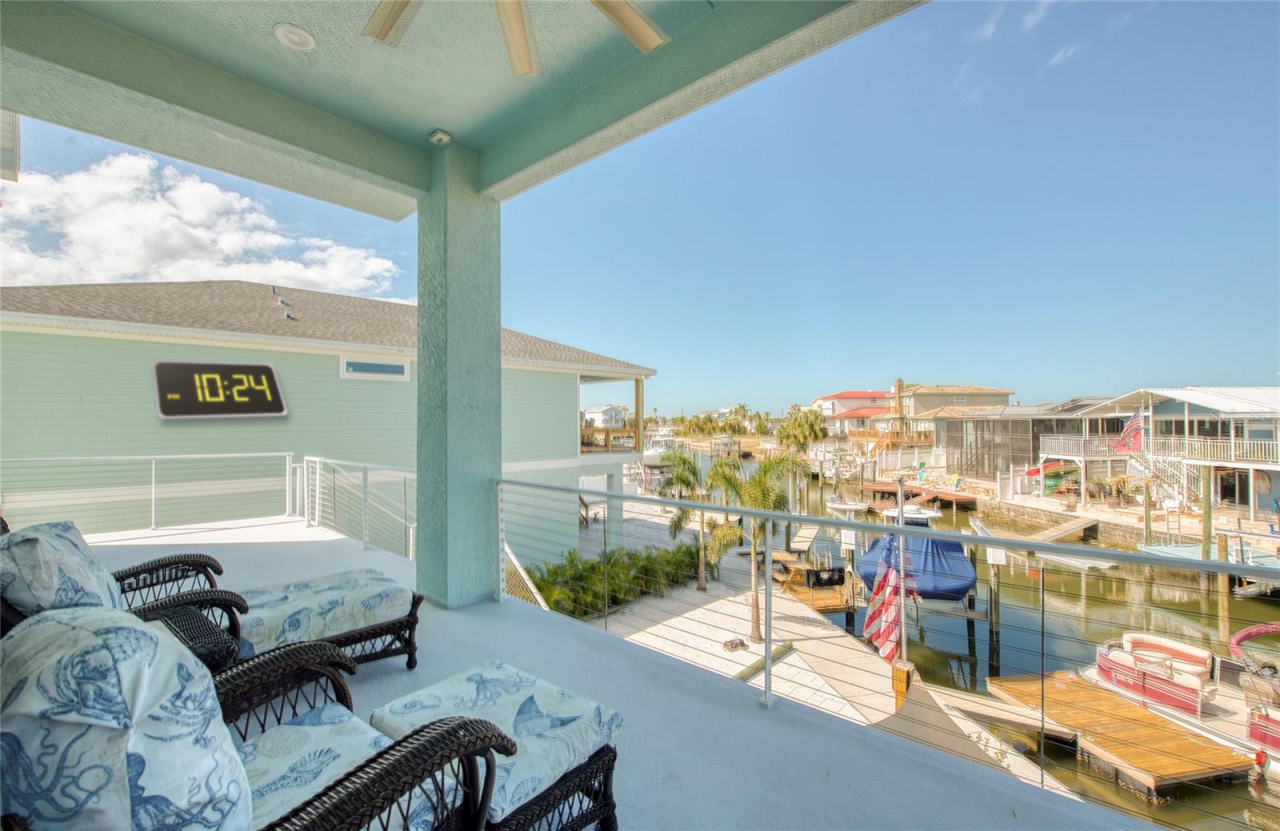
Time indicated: {"hour": 10, "minute": 24}
